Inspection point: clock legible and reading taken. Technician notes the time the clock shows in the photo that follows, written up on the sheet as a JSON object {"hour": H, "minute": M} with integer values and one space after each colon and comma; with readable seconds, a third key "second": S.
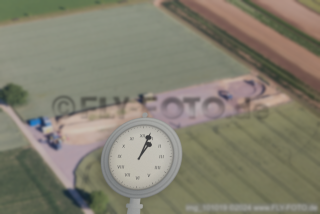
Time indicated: {"hour": 1, "minute": 3}
